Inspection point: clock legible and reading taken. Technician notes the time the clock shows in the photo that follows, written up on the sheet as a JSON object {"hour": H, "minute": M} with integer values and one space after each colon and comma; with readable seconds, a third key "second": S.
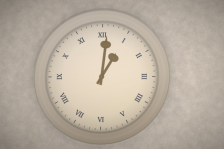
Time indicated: {"hour": 1, "minute": 1}
